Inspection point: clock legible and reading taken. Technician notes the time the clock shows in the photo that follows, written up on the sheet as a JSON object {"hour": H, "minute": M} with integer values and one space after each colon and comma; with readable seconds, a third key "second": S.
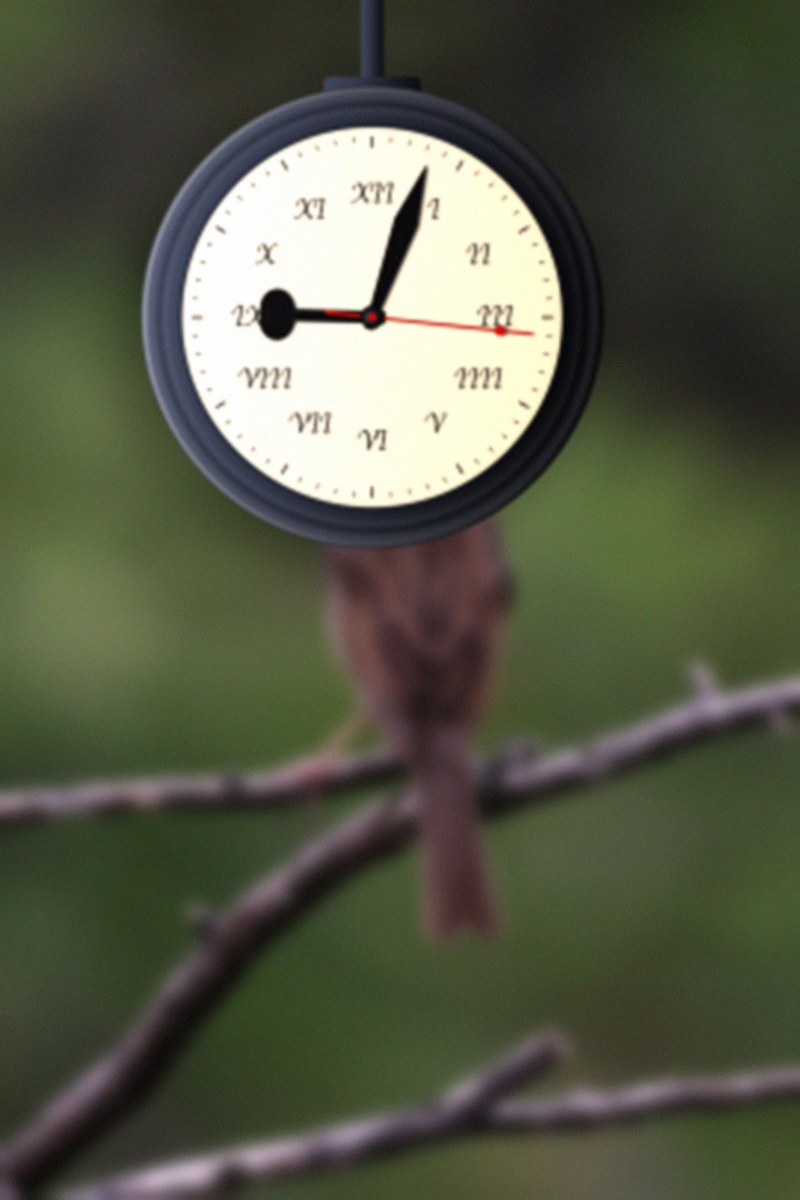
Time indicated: {"hour": 9, "minute": 3, "second": 16}
